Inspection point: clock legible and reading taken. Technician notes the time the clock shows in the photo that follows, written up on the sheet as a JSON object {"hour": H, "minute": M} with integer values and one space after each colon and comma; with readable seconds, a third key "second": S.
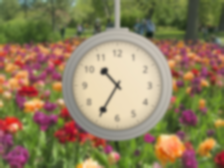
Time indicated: {"hour": 10, "minute": 35}
